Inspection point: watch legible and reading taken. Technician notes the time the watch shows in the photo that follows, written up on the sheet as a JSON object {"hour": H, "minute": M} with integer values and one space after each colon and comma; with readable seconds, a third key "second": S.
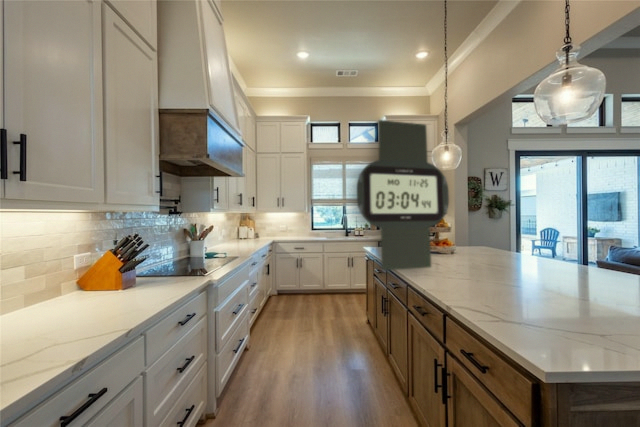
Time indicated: {"hour": 3, "minute": 4}
